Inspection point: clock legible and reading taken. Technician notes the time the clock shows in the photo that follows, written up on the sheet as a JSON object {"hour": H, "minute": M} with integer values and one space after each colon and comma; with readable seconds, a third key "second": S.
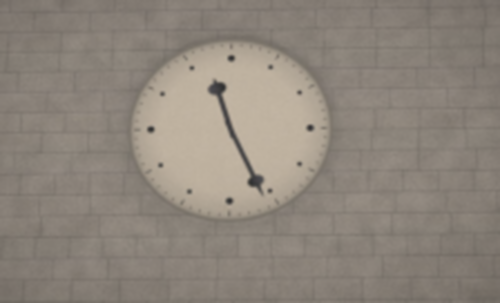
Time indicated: {"hour": 11, "minute": 26}
